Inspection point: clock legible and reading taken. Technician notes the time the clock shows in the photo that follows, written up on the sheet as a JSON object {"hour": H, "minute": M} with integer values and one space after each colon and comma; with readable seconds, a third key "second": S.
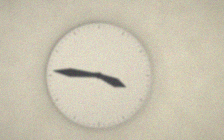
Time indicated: {"hour": 3, "minute": 46}
